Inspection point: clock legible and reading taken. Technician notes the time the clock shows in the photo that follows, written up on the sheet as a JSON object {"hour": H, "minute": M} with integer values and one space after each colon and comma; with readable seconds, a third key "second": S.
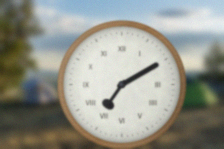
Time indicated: {"hour": 7, "minute": 10}
